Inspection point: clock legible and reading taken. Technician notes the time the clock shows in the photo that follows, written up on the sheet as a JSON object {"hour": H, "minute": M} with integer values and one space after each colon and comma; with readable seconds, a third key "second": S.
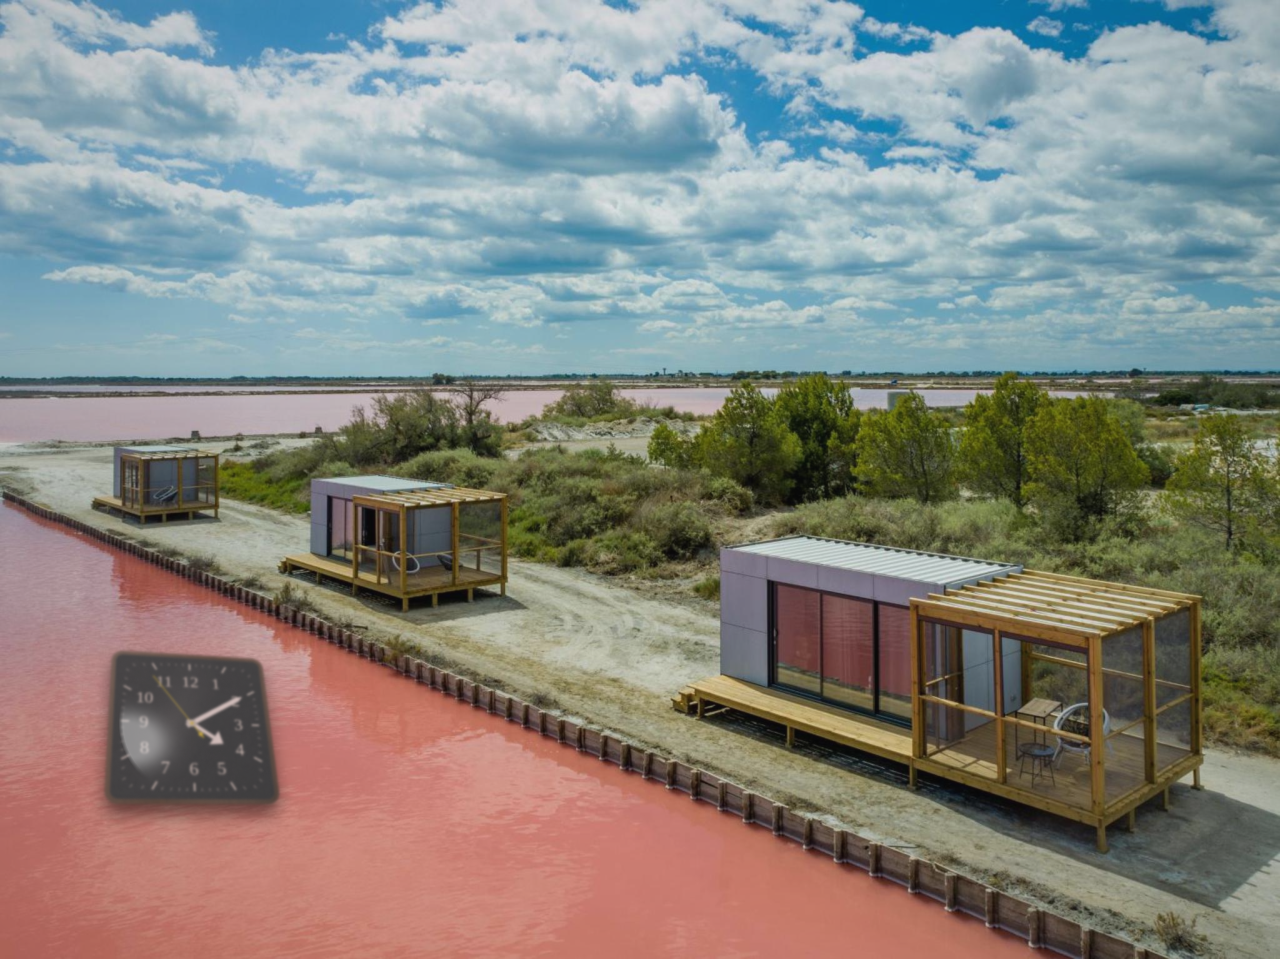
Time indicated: {"hour": 4, "minute": 9, "second": 54}
